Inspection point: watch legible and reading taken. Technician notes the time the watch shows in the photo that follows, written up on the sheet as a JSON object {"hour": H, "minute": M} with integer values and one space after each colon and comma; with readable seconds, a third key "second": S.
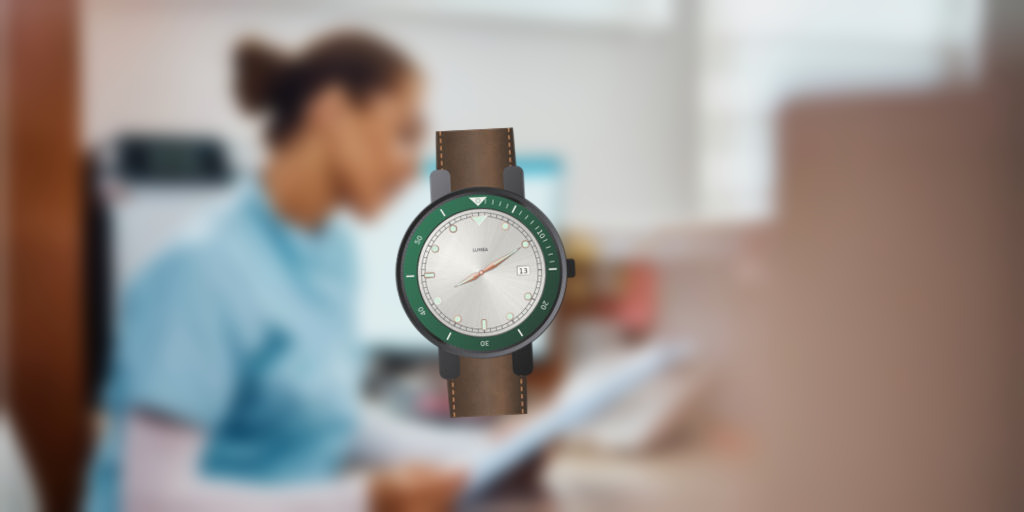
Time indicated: {"hour": 8, "minute": 10}
